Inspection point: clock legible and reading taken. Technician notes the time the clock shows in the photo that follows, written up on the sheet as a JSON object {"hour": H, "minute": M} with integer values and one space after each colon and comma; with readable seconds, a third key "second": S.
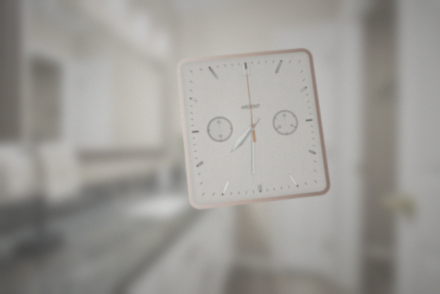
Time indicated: {"hour": 7, "minute": 31}
